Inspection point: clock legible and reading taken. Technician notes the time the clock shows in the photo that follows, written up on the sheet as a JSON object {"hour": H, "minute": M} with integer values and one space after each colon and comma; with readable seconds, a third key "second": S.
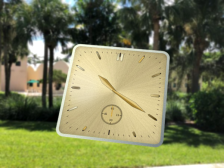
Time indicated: {"hour": 10, "minute": 20}
